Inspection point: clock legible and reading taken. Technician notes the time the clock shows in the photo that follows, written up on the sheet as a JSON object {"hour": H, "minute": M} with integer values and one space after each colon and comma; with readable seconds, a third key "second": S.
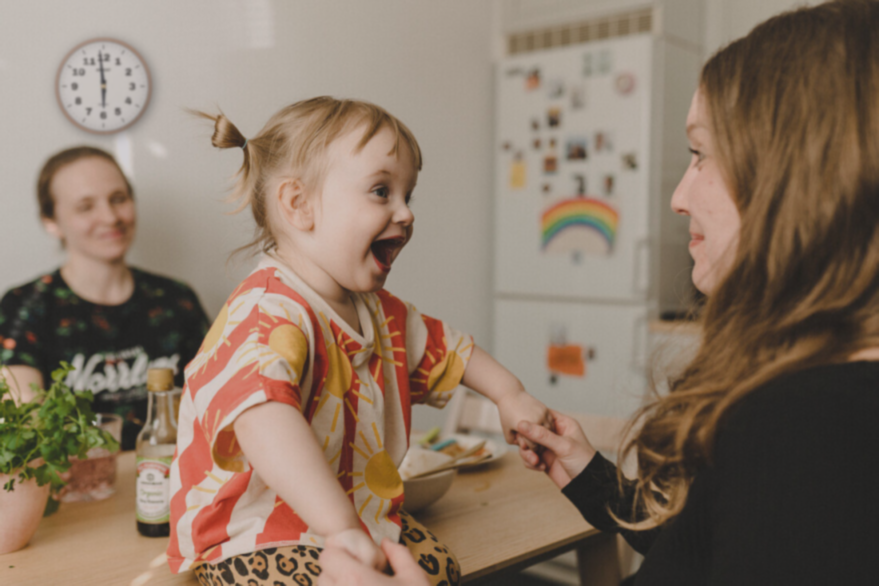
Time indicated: {"hour": 5, "minute": 59}
